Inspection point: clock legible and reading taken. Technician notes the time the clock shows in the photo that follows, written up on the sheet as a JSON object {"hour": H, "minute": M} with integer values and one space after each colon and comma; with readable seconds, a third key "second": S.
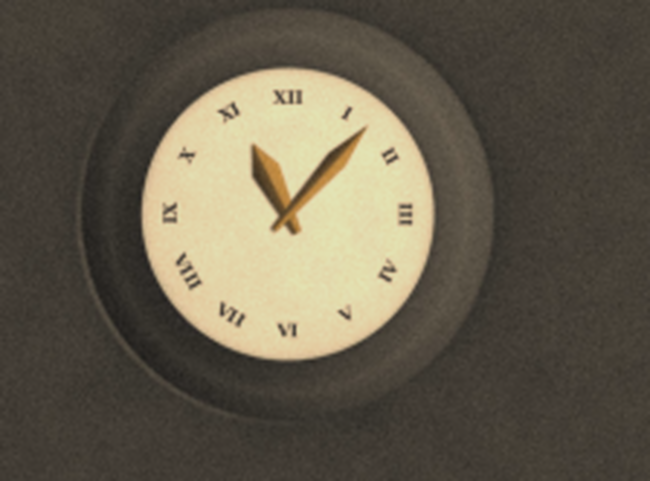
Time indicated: {"hour": 11, "minute": 7}
